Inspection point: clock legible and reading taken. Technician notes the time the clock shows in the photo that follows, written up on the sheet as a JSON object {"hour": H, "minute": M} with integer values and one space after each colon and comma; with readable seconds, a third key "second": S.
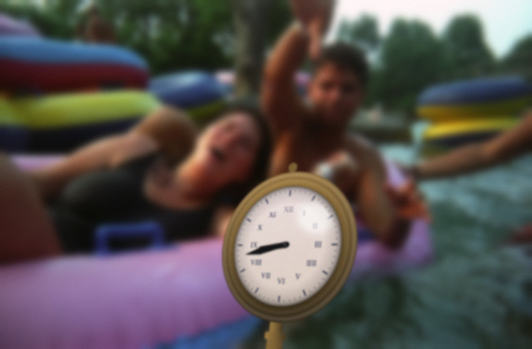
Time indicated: {"hour": 8, "minute": 43}
